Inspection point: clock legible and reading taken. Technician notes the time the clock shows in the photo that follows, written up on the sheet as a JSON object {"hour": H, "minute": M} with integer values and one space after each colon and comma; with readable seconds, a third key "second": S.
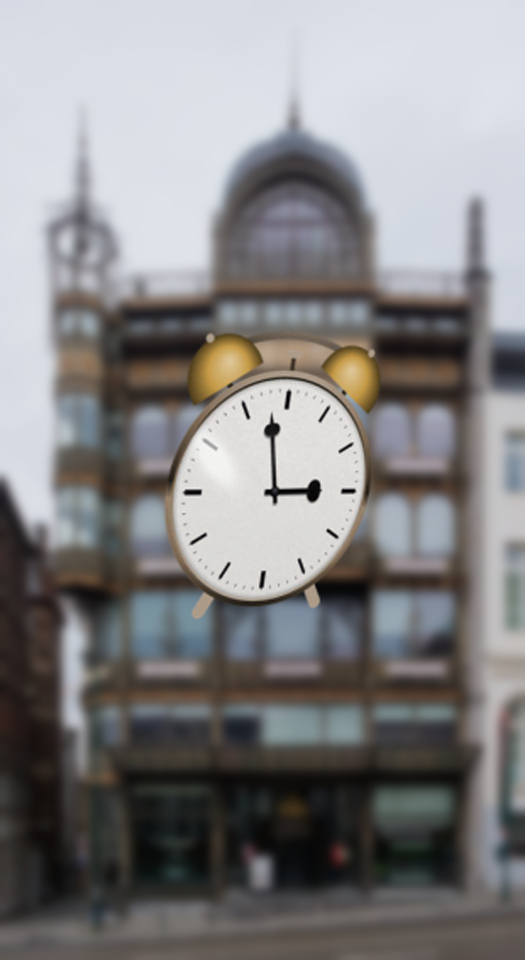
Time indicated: {"hour": 2, "minute": 58}
